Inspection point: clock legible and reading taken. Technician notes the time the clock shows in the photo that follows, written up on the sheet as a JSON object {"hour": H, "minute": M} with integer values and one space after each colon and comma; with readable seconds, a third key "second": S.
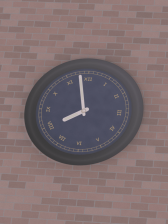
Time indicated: {"hour": 7, "minute": 58}
